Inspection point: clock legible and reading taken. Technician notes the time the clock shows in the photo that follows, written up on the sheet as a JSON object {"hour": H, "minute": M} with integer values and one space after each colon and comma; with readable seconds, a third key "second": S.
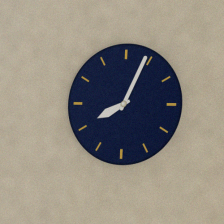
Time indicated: {"hour": 8, "minute": 4}
